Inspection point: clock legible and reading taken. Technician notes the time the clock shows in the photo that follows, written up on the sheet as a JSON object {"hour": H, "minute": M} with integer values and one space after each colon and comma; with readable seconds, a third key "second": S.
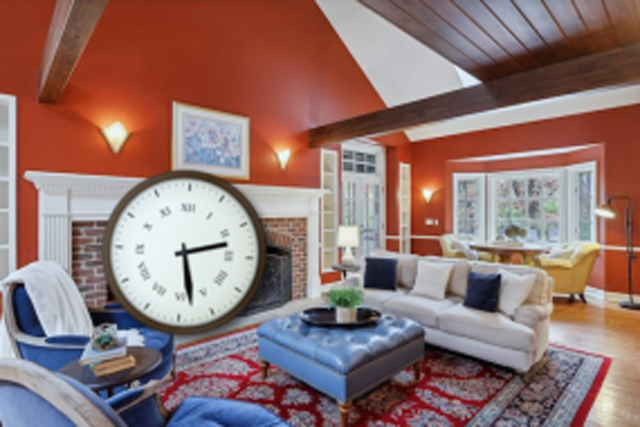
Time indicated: {"hour": 2, "minute": 28}
